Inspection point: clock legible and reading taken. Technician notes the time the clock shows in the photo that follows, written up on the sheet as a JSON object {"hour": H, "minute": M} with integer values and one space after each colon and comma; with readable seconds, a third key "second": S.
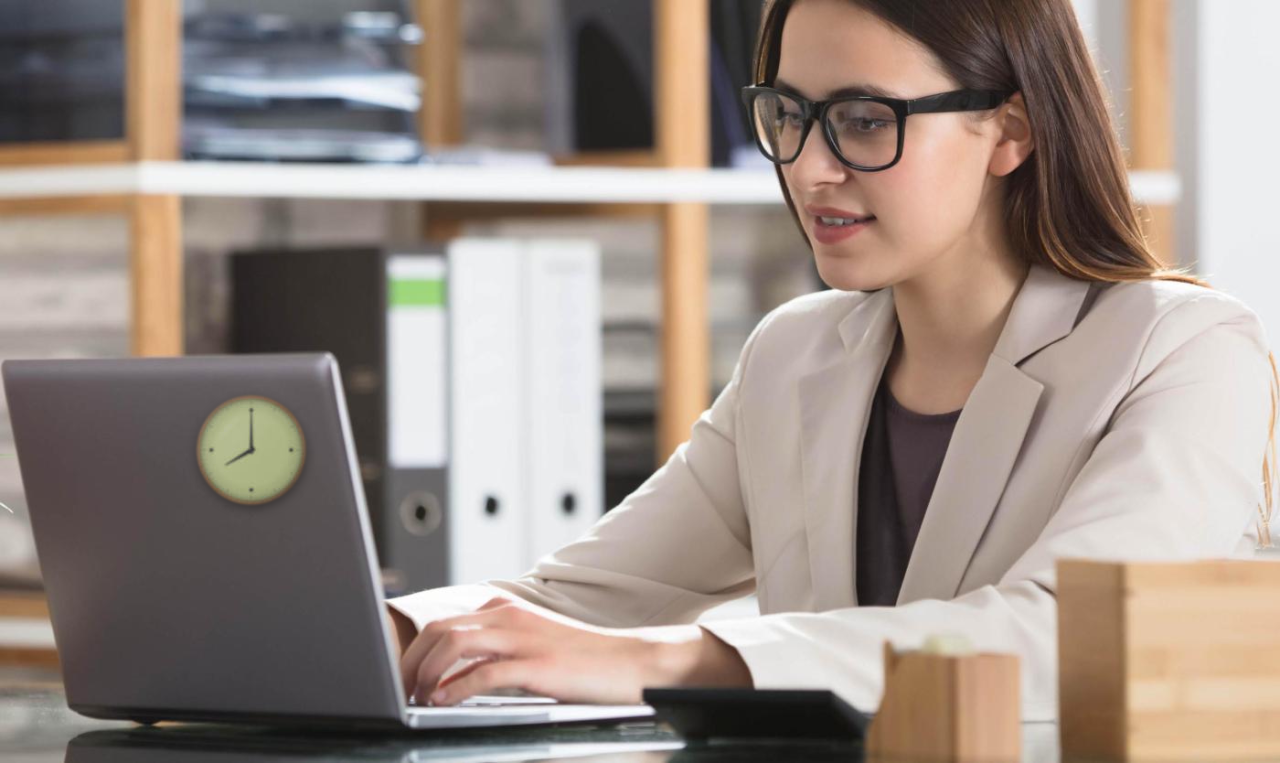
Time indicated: {"hour": 8, "minute": 0}
